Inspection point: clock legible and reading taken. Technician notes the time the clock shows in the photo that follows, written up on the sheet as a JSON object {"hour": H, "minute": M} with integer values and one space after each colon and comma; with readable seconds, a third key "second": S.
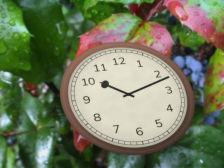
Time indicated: {"hour": 10, "minute": 12}
